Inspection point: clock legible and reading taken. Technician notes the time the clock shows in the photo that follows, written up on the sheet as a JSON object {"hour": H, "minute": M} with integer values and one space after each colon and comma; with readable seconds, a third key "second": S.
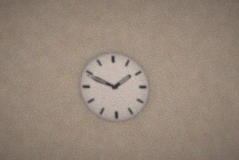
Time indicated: {"hour": 1, "minute": 49}
